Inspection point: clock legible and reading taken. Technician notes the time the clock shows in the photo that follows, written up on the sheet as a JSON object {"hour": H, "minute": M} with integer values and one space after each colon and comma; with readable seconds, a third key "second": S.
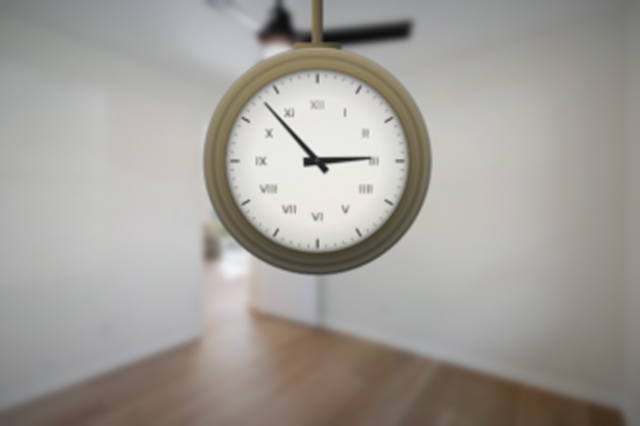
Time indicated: {"hour": 2, "minute": 53}
